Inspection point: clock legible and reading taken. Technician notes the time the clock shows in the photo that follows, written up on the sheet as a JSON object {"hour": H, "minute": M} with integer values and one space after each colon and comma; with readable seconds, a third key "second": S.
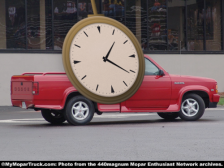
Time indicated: {"hour": 1, "minute": 21}
